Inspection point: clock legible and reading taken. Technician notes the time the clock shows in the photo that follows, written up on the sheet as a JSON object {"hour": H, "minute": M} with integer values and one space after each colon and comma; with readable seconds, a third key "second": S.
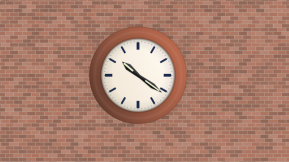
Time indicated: {"hour": 10, "minute": 21}
